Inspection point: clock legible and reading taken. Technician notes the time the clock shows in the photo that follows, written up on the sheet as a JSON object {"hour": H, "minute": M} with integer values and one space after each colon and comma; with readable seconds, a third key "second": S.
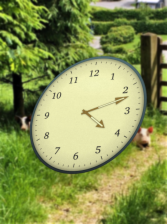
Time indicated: {"hour": 4, "minute": 12}
